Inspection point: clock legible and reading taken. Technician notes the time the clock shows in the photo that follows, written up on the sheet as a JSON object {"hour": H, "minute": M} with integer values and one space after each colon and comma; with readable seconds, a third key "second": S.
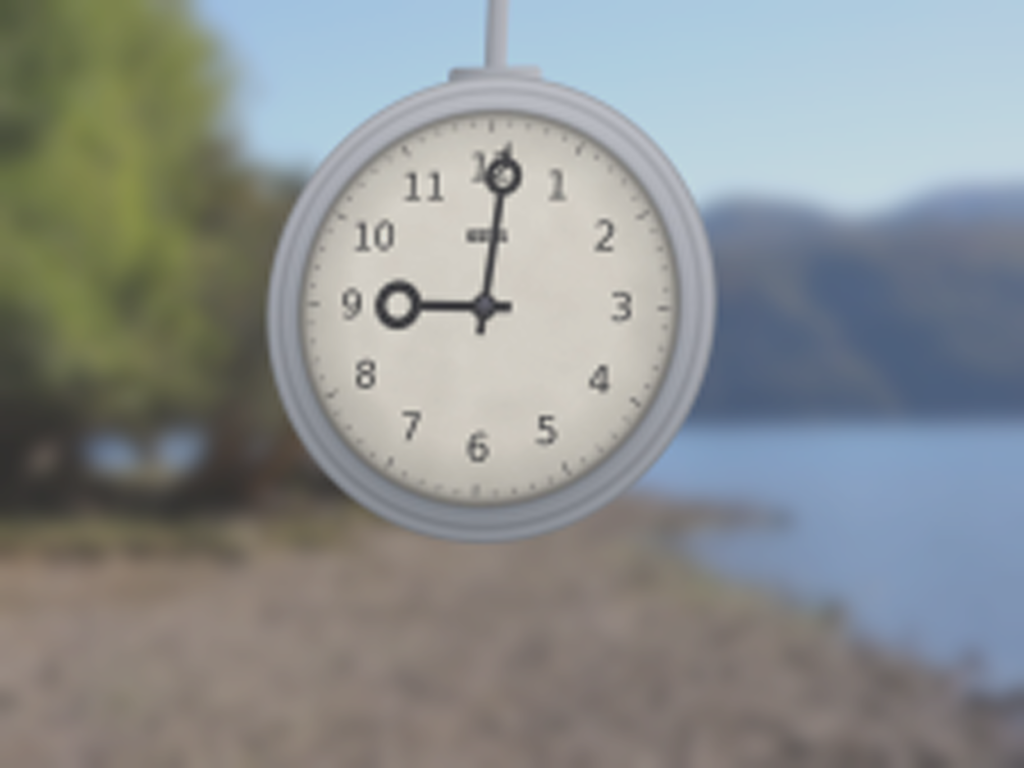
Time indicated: {"hour": 9, "minute": 1}
